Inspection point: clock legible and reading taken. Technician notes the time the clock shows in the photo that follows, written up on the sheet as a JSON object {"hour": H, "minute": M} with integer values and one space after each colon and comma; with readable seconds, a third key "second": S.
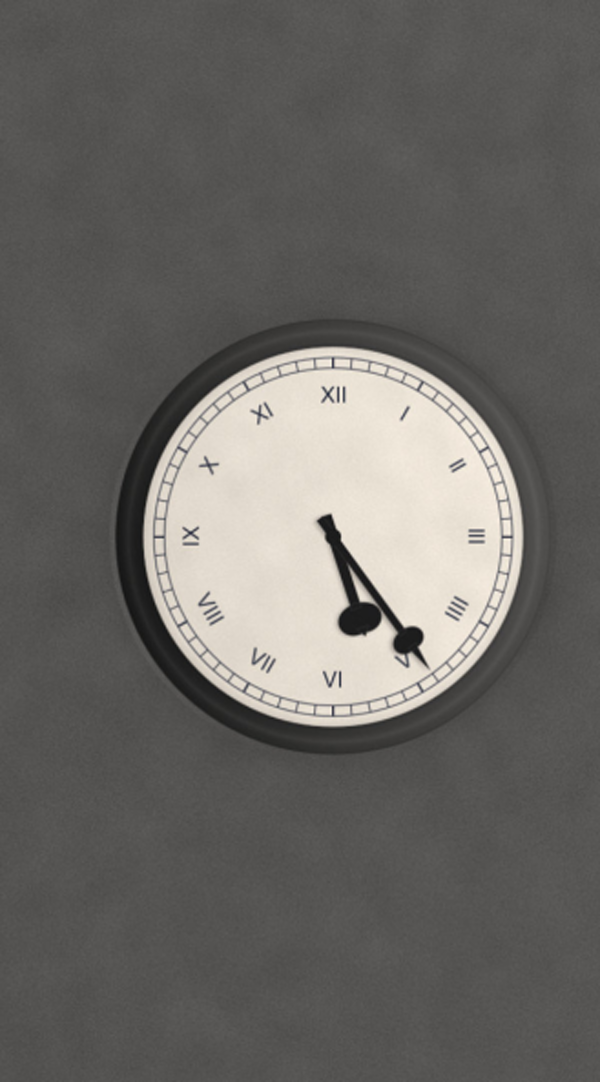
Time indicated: {"hour": 5, "minute": 24}
